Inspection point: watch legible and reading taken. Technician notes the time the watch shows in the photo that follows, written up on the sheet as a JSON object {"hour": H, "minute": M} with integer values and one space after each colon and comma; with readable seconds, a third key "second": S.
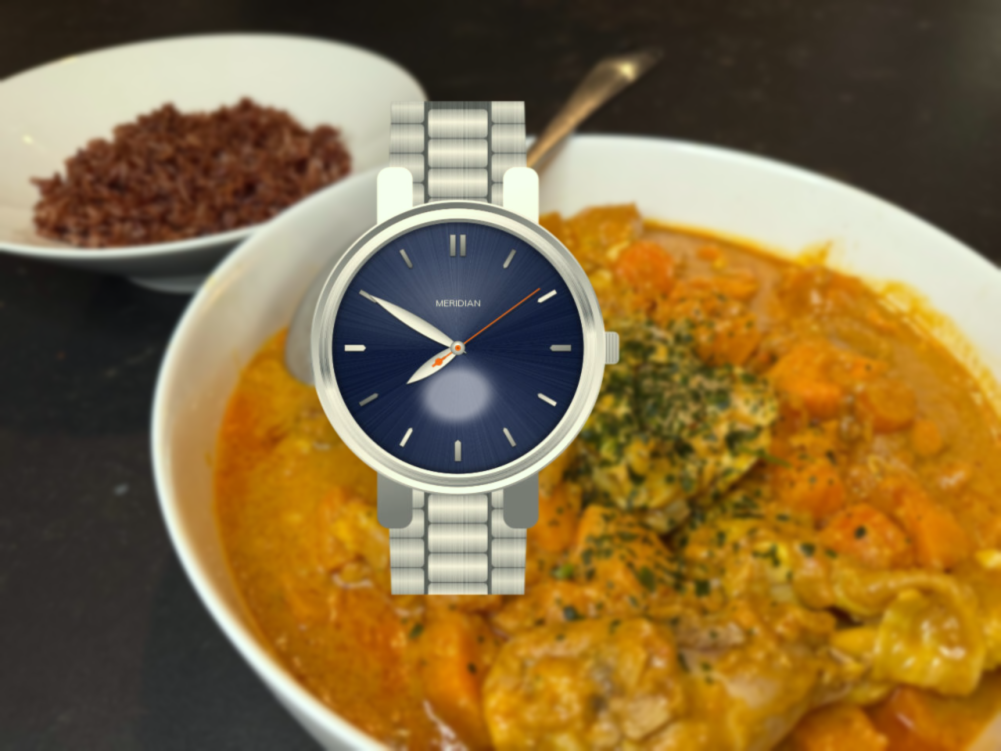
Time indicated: {"hour": 7, "minute": 50, "second": 9}
